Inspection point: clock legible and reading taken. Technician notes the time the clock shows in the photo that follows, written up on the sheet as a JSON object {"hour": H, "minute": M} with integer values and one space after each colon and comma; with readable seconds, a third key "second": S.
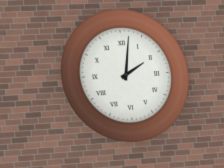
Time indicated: {"hour": 2, "minute": 2}
